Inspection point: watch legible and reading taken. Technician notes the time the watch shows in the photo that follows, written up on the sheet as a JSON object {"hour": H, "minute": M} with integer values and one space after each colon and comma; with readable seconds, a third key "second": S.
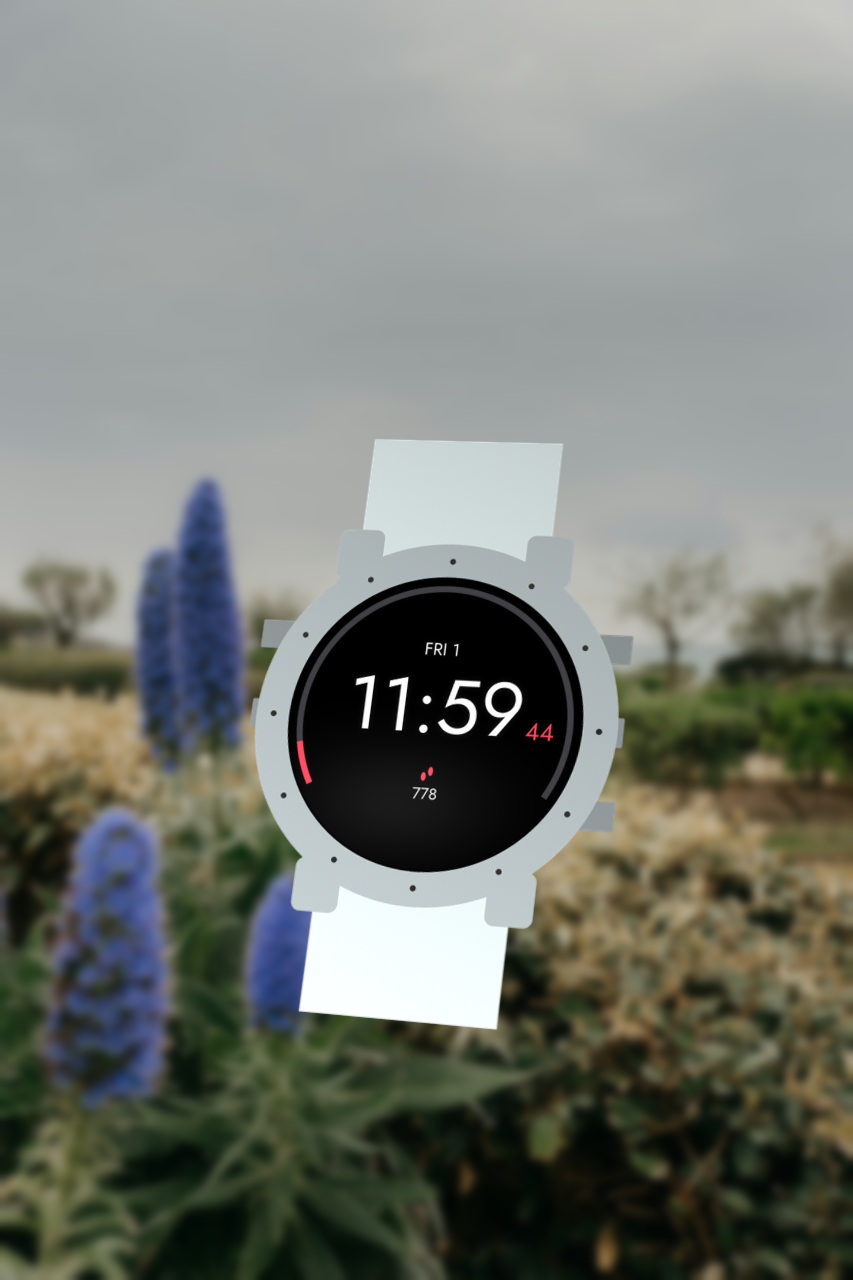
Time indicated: {"hour": 11, "minute": 59, "second": 44}
